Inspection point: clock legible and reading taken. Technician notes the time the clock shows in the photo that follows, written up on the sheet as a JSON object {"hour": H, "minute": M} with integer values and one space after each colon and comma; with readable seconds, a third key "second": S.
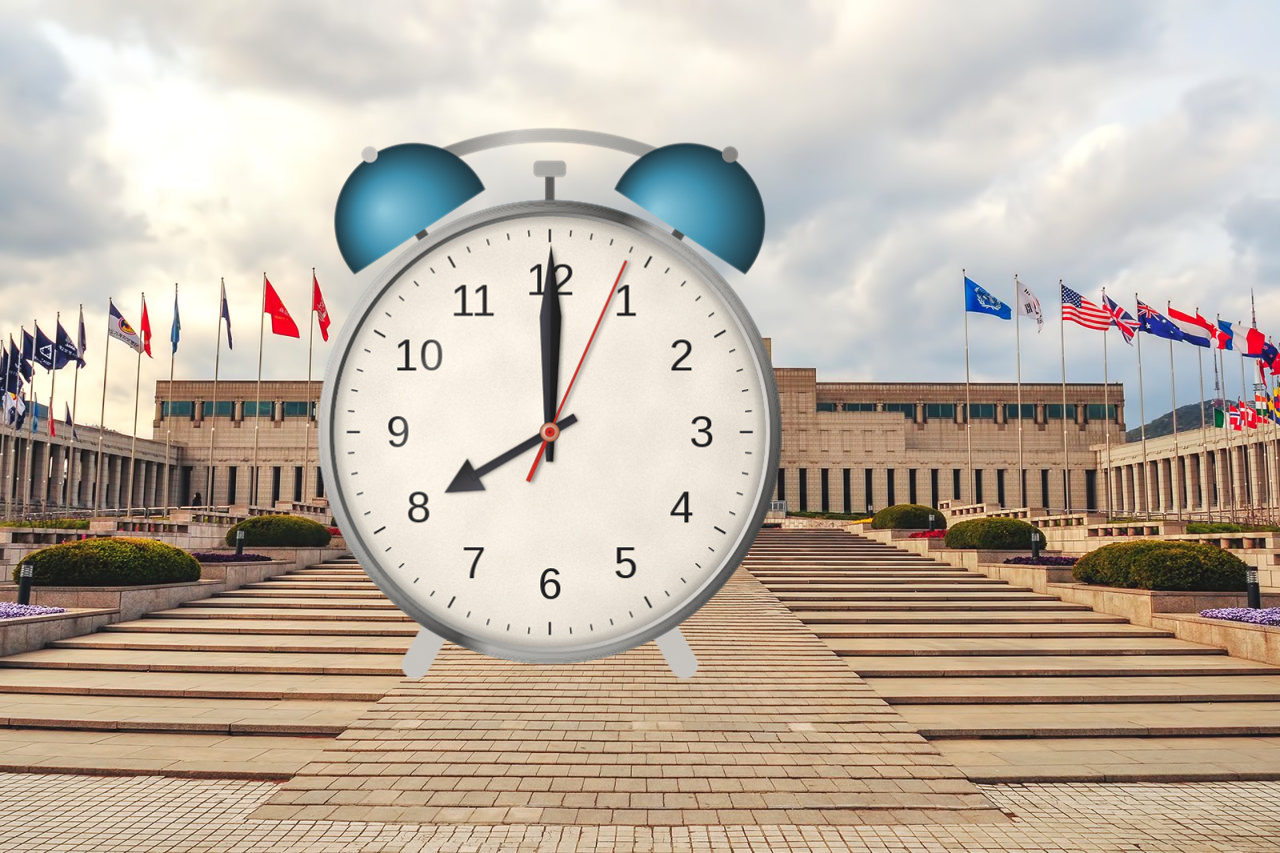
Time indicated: {"hour": 8, "minute": 0, "second": 4}
